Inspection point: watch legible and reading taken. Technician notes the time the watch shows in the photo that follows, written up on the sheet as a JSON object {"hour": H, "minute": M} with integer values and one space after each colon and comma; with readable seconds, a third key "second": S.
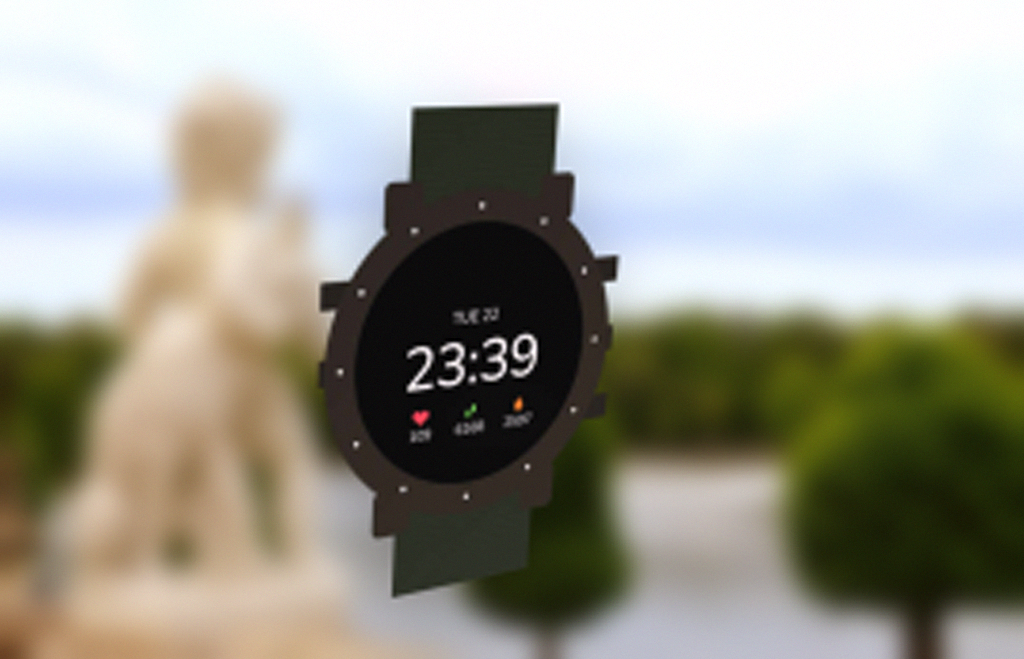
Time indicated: {"hour": 23, "minute": 39}
